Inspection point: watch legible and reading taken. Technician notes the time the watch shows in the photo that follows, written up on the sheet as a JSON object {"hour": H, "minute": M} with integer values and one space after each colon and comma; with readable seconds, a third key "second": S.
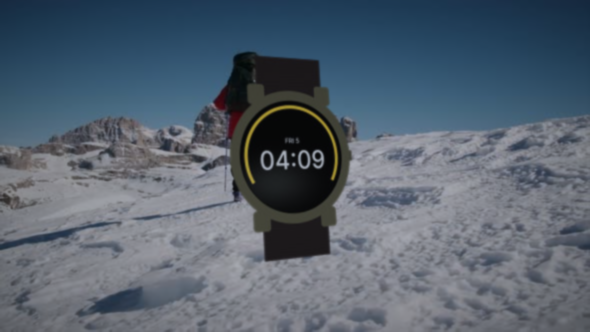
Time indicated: {"hour": 4, "minute": 9}
